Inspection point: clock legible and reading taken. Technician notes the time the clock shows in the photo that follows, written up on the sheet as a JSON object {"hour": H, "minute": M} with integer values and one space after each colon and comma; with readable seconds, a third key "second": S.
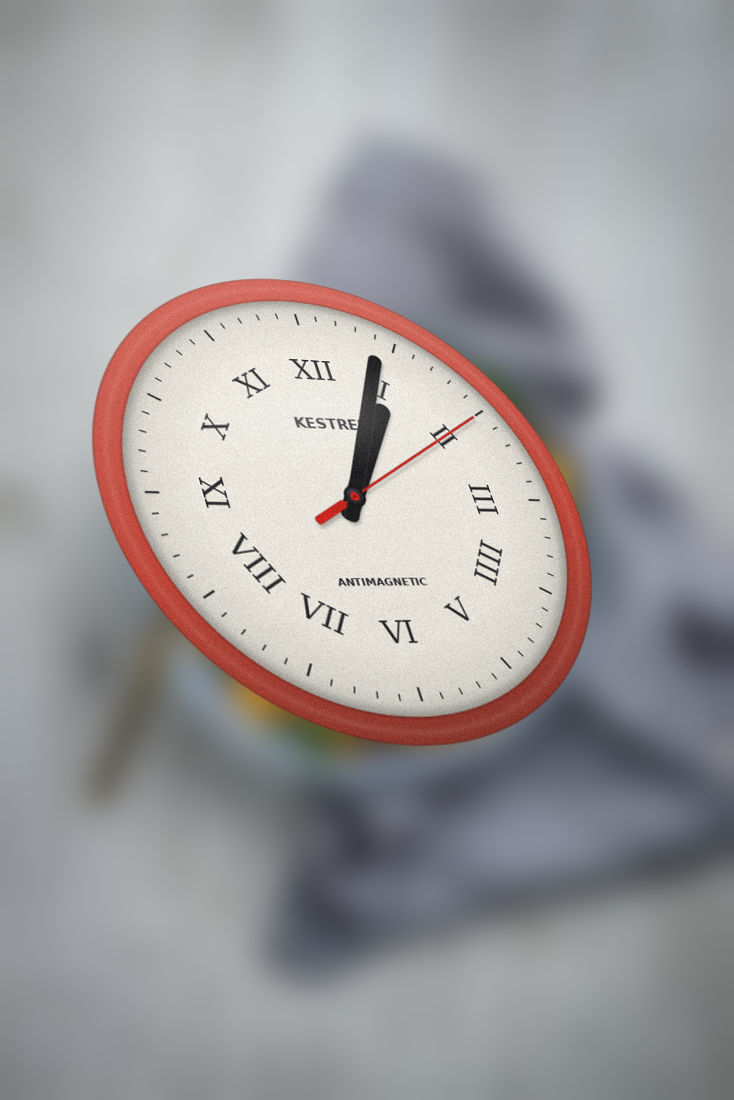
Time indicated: {"hour": 1, "minute": 4, "second": 10}
